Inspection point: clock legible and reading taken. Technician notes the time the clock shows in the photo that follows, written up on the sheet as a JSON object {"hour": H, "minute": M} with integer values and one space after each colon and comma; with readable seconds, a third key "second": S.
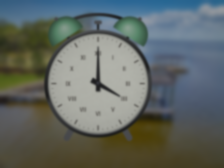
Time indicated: {"hour": 4, "minute": 0}
